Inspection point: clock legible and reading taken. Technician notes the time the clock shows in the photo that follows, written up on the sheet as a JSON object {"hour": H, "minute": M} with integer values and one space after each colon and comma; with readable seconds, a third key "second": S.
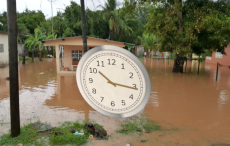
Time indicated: {"hour": 10, "minute": 16}
